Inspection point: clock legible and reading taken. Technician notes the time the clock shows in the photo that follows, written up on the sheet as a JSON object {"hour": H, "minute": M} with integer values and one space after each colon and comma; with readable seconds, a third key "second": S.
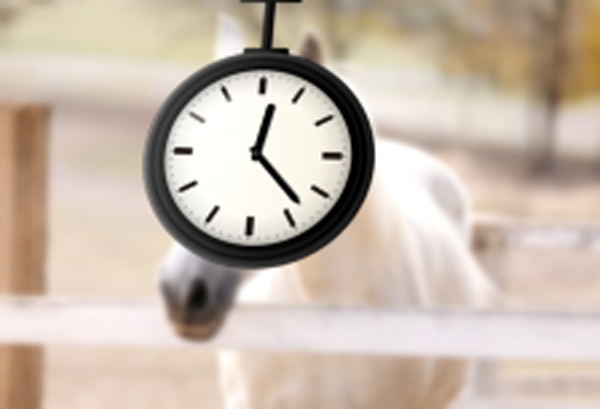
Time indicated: {"hour": 12, "minute": 23}
